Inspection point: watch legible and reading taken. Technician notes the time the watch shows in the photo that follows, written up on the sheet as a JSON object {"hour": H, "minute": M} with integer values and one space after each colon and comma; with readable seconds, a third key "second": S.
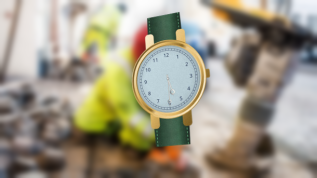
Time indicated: {"hour": 5, "minute": 30}
